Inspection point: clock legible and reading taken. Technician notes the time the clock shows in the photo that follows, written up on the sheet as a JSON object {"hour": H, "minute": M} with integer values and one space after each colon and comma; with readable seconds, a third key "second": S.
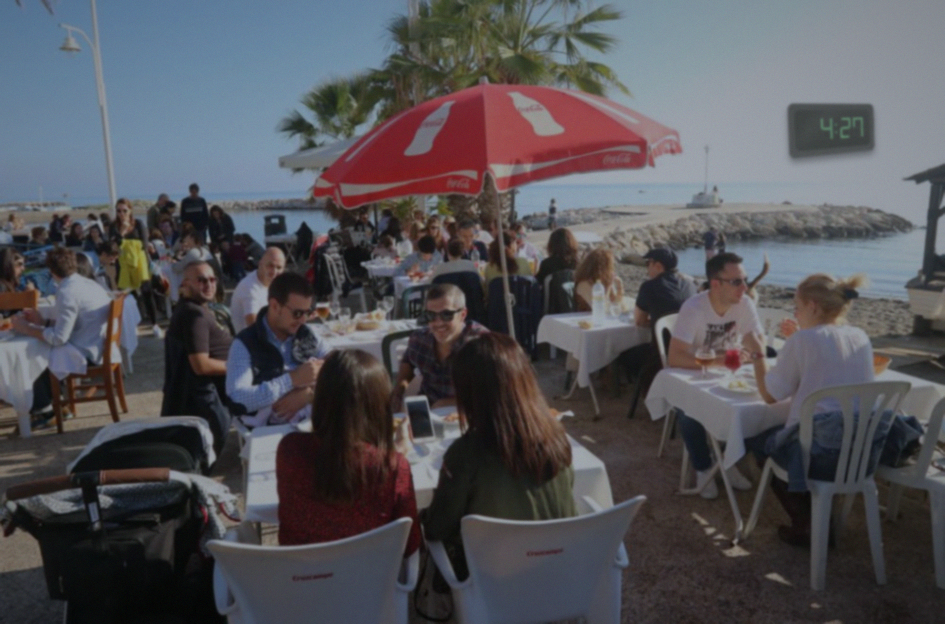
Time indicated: {"hour": 4, "minute": 27}
